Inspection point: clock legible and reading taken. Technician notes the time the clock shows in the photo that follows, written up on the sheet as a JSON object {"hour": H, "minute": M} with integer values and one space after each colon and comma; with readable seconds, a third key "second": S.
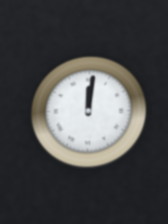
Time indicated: {"hour": 12, "minute": 1}
